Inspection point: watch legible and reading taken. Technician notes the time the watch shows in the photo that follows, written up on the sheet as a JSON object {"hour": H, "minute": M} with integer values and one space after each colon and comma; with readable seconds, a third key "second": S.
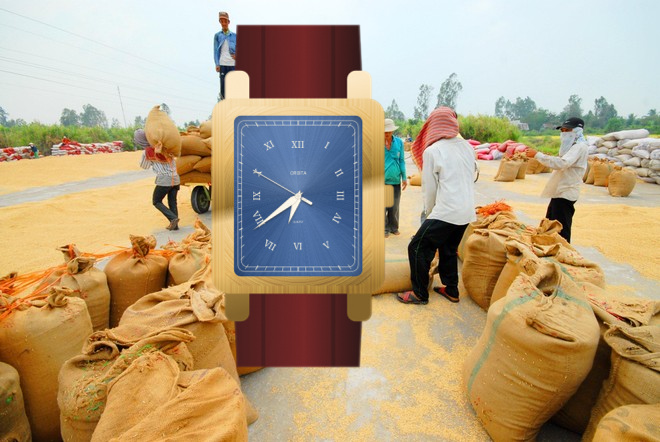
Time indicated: {"hour": 6, "minute": 38, "second": 50}
